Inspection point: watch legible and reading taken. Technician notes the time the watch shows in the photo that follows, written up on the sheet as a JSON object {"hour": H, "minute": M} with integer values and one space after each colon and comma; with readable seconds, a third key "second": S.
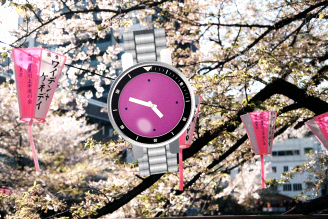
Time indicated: {"hour": 4, "minute": 49}
